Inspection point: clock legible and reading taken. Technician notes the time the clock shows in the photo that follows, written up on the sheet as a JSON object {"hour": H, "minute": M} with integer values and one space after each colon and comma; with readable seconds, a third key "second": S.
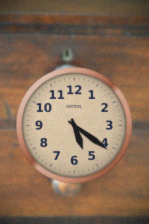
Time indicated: {"hour": 5, "minute": 21}
